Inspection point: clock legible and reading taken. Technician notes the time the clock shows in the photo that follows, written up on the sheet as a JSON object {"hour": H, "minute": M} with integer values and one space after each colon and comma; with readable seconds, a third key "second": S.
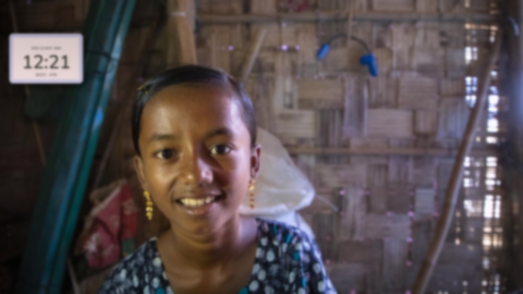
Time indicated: {"hour": 12, "minute": 21}
